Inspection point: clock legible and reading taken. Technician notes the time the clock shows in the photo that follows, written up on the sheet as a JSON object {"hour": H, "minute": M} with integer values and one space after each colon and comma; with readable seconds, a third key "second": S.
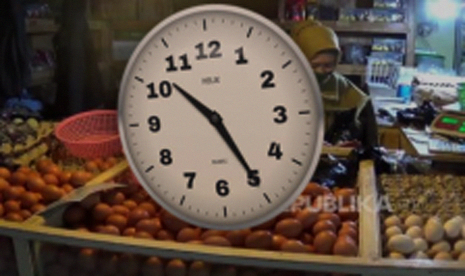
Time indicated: {"hour": 10, "minute": 25}
